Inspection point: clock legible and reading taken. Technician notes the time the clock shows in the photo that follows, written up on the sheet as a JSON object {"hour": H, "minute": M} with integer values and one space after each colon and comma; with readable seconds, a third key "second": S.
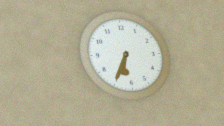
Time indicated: {"hour": 6, "minute": 35}
